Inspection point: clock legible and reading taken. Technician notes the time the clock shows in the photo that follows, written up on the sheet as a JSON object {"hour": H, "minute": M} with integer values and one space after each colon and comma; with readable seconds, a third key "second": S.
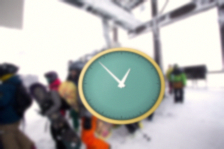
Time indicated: {"hour": 12, "minute": 53}
